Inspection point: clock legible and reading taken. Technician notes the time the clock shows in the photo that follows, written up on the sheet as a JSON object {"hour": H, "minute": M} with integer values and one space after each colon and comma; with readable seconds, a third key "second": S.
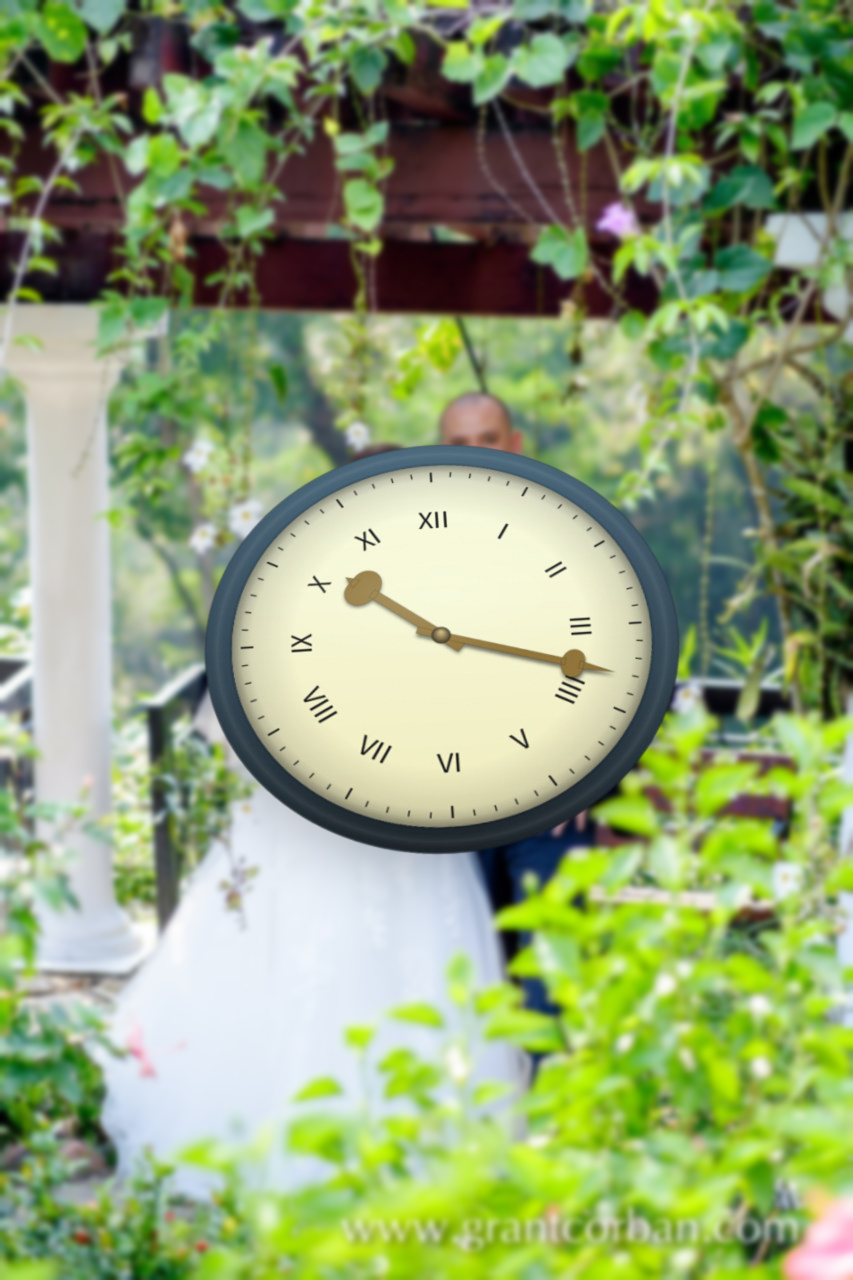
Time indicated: {"hour": 10, "minute": 18}
